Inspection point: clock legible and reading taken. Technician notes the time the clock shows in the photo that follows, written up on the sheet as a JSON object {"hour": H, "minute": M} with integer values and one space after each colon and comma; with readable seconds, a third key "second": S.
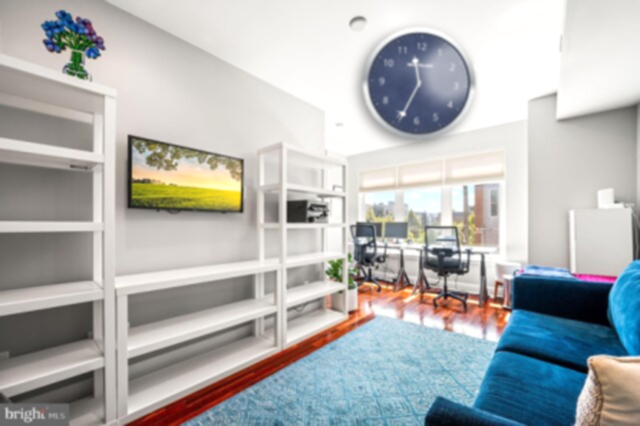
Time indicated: {"hour": 11, "minute": 34}
